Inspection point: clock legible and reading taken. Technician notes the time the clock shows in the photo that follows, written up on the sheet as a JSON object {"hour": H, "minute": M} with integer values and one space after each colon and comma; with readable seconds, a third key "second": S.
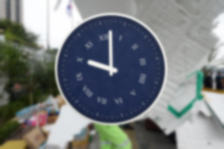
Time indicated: {"hour": 10, "minute": 2}
